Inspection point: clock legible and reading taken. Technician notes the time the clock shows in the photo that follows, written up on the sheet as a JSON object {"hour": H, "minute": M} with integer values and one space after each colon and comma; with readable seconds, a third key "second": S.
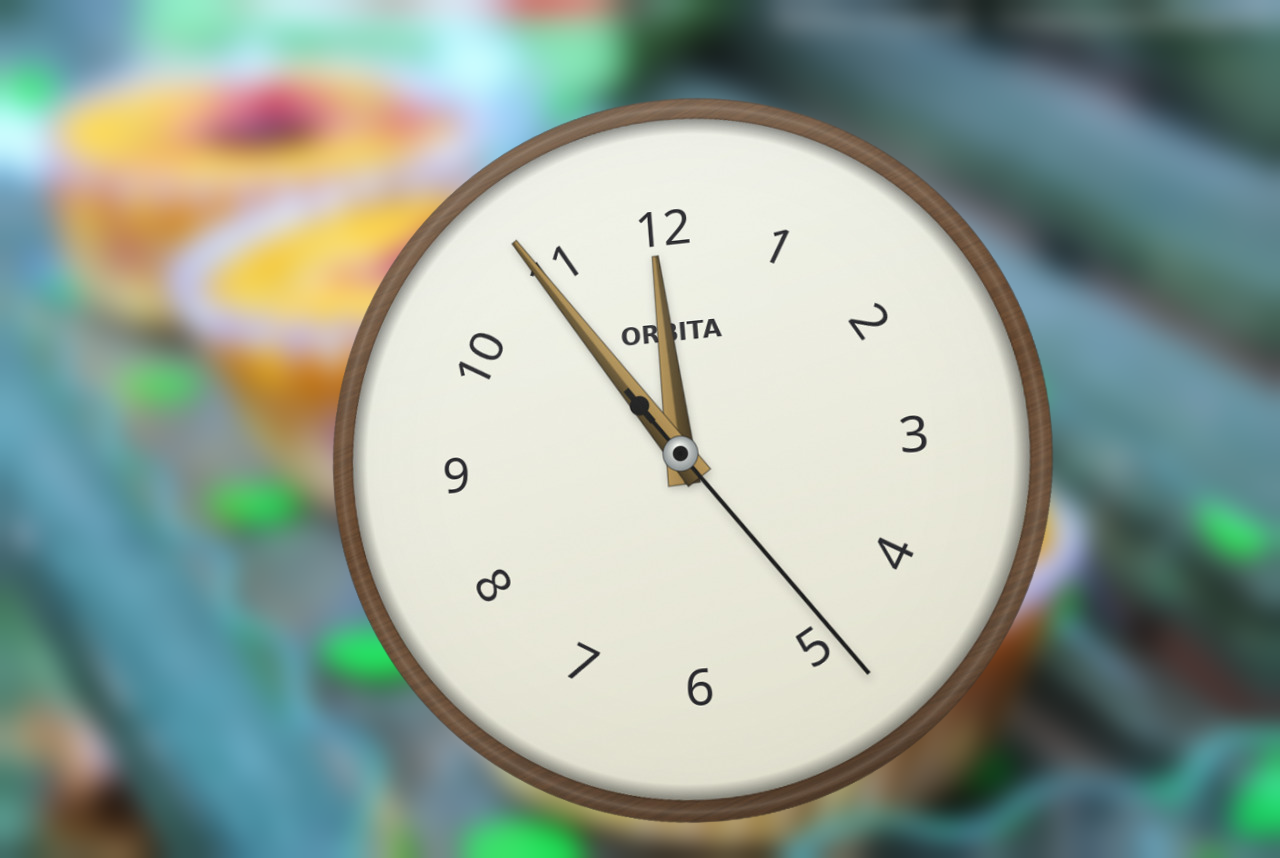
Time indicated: {"hour": 11, "minute": 54, "second": 24}
